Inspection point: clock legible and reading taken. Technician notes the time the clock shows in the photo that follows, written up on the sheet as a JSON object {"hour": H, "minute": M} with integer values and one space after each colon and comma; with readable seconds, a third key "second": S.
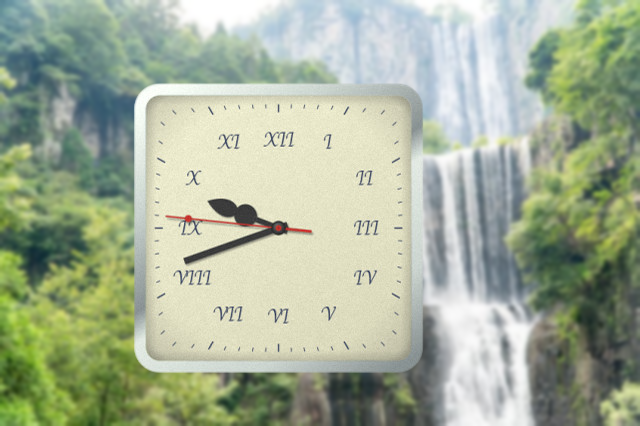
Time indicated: {"hour": 9, "minute": 41, "second": 46}
